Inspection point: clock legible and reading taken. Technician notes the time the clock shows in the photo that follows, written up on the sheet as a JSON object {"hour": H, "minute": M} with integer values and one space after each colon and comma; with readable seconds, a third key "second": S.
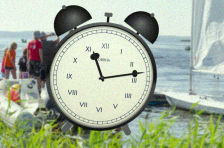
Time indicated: {"hour": 11, "minute": 13}
